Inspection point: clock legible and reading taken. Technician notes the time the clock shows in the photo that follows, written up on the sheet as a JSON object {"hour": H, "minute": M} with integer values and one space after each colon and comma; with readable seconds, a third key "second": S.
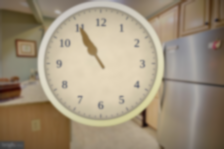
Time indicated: {"hour": 10, "minute": 55}
